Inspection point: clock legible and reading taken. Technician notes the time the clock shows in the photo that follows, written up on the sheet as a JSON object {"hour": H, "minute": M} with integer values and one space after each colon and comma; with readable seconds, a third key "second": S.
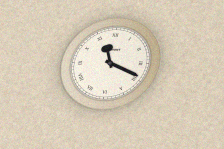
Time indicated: {"hour": 11, "minute": 19}
